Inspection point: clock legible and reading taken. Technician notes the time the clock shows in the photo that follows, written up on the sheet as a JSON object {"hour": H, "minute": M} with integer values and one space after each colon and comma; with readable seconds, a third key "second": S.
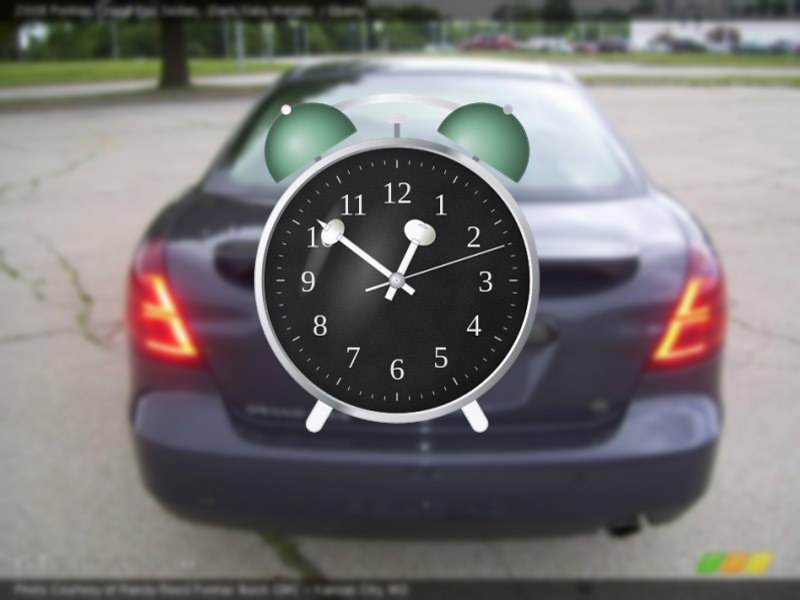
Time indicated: {"hour": 12, "minute": 51, "second": 12}
